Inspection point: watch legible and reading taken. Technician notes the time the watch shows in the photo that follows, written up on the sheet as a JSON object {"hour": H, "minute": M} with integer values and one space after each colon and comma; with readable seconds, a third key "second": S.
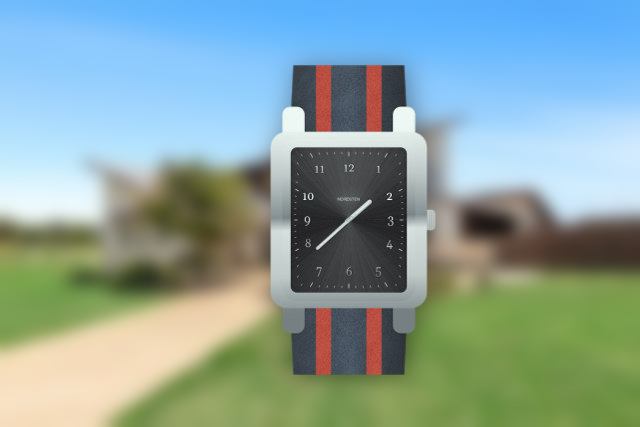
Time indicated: {"hour": 1, "minute": 38}
